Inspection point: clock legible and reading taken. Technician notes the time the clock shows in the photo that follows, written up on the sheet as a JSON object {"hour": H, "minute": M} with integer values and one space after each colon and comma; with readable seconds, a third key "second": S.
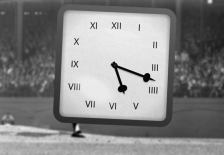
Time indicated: {"hour": 5, "minute": 18}
